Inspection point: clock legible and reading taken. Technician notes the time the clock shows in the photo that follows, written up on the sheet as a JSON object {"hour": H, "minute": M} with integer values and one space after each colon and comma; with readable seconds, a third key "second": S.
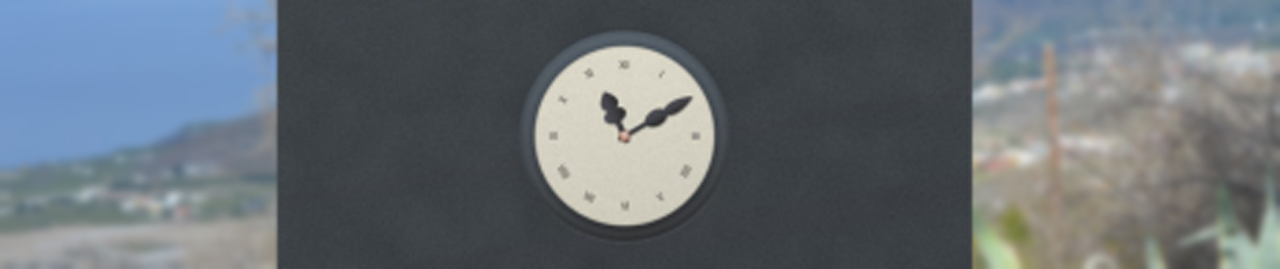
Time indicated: {"hour": 11, "minute": 10}
